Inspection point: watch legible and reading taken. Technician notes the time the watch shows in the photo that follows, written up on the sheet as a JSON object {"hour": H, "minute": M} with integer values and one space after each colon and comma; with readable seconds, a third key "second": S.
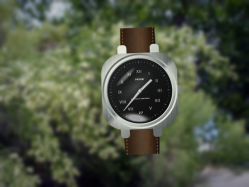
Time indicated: {"hour": 1, "minute": 37}
